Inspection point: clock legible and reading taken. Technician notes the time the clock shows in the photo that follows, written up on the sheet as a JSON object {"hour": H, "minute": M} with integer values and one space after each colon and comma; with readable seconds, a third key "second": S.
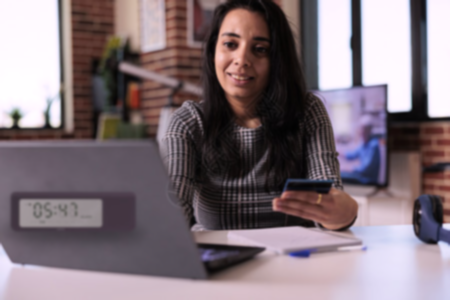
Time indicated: {"hour": 5, "minute": 47}
